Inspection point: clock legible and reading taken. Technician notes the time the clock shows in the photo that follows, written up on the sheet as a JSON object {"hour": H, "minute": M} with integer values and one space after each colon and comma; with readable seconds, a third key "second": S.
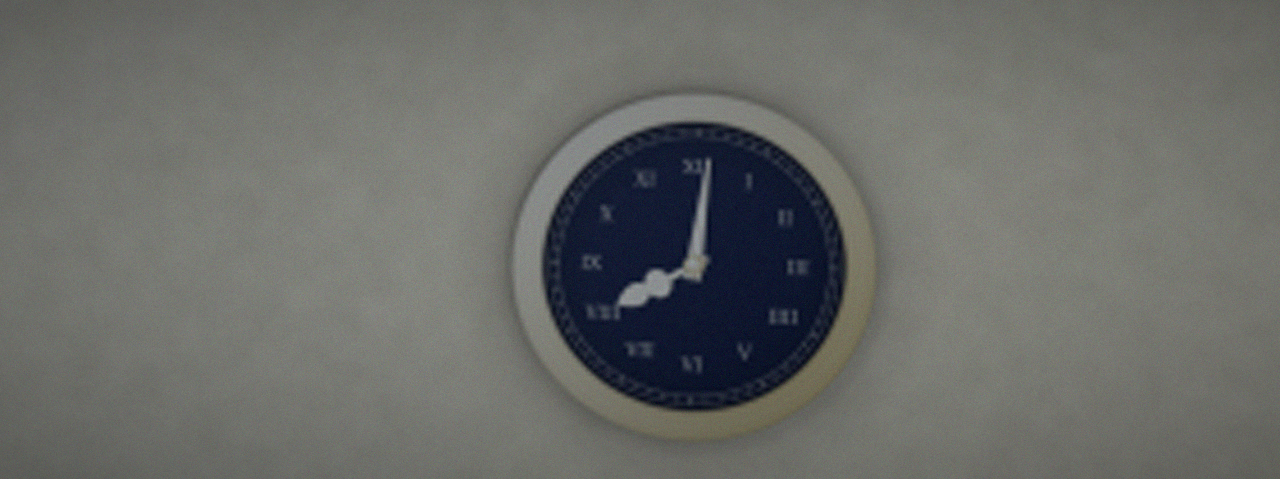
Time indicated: {"hour": 8, "minute": 1}
